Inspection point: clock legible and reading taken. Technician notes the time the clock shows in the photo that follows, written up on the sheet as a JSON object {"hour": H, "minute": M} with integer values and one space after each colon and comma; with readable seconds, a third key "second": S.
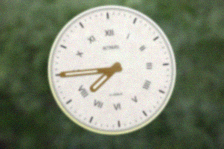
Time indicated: {"hour": 7, "minute": 45}
